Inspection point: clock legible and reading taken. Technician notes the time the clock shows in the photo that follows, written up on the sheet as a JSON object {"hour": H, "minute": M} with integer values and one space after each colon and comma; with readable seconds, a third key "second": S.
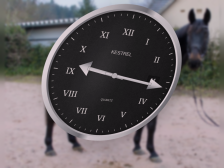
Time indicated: {"hour": 9, "minute": 16}
